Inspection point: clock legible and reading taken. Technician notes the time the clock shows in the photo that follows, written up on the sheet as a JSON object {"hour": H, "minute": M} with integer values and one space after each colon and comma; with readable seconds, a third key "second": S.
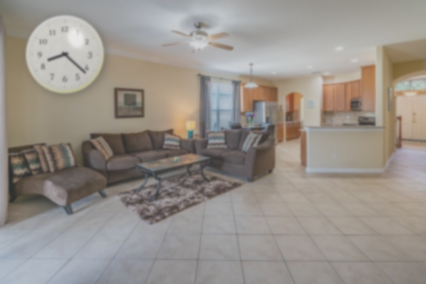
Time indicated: {"hour": 8, "minute": 22}
